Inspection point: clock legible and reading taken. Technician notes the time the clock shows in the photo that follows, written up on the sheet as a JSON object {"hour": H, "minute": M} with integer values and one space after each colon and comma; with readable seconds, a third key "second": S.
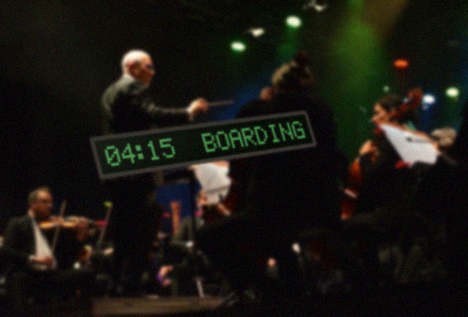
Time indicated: {"hour": 4, "minute": 15}
